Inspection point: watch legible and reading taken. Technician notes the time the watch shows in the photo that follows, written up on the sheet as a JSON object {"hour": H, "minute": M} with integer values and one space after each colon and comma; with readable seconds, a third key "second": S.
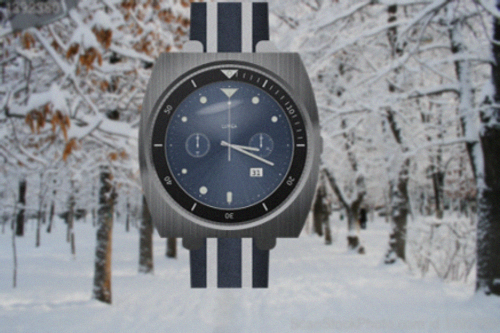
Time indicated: {"hour": 3, "minute": 19}
